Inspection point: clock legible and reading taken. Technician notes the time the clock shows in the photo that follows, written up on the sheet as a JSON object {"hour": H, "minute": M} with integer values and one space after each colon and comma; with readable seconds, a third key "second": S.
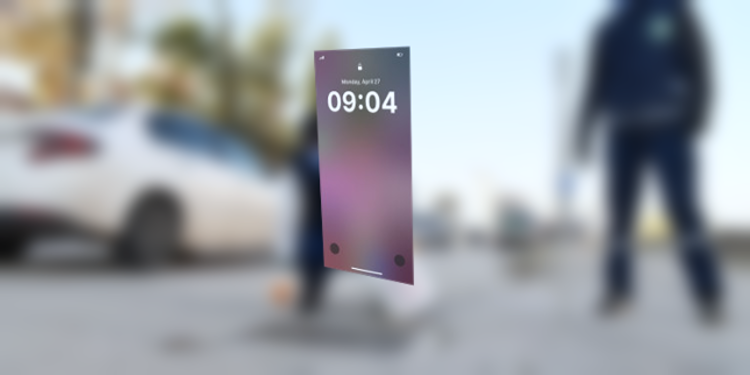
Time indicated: {"hour": 9, "minute": 4}
